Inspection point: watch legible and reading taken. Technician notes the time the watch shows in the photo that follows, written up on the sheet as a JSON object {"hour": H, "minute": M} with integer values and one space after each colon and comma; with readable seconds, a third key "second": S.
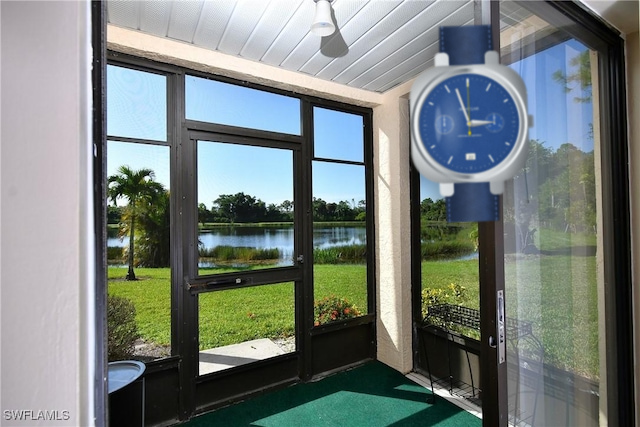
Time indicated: {"hour": 2, "minute": 57}
